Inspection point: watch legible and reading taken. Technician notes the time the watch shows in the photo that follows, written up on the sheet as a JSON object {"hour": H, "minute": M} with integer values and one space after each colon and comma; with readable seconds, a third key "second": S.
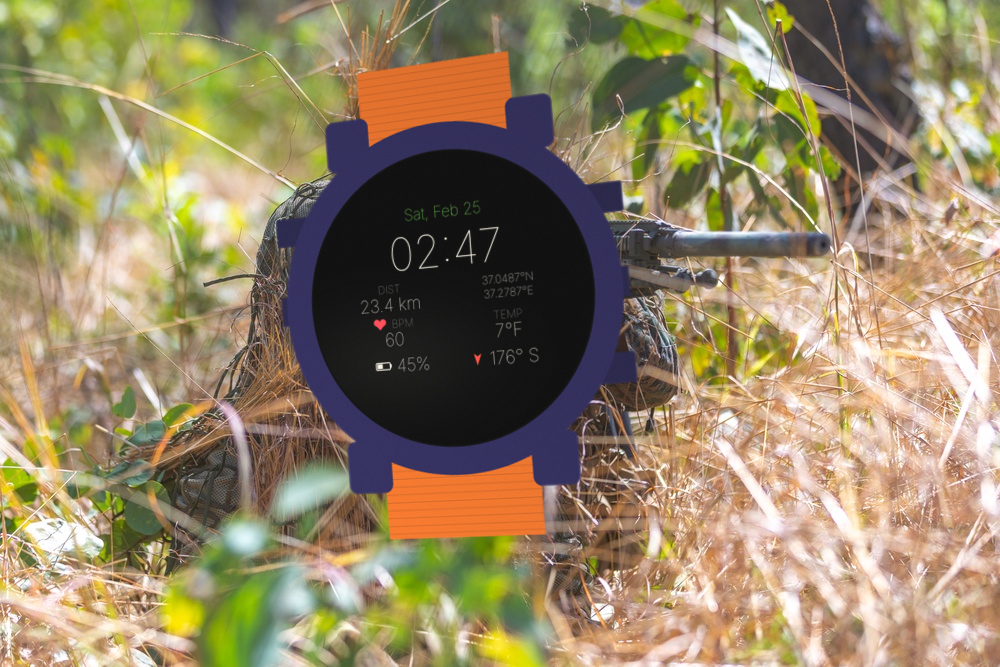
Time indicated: {"hour": 2, "minute": 47}
